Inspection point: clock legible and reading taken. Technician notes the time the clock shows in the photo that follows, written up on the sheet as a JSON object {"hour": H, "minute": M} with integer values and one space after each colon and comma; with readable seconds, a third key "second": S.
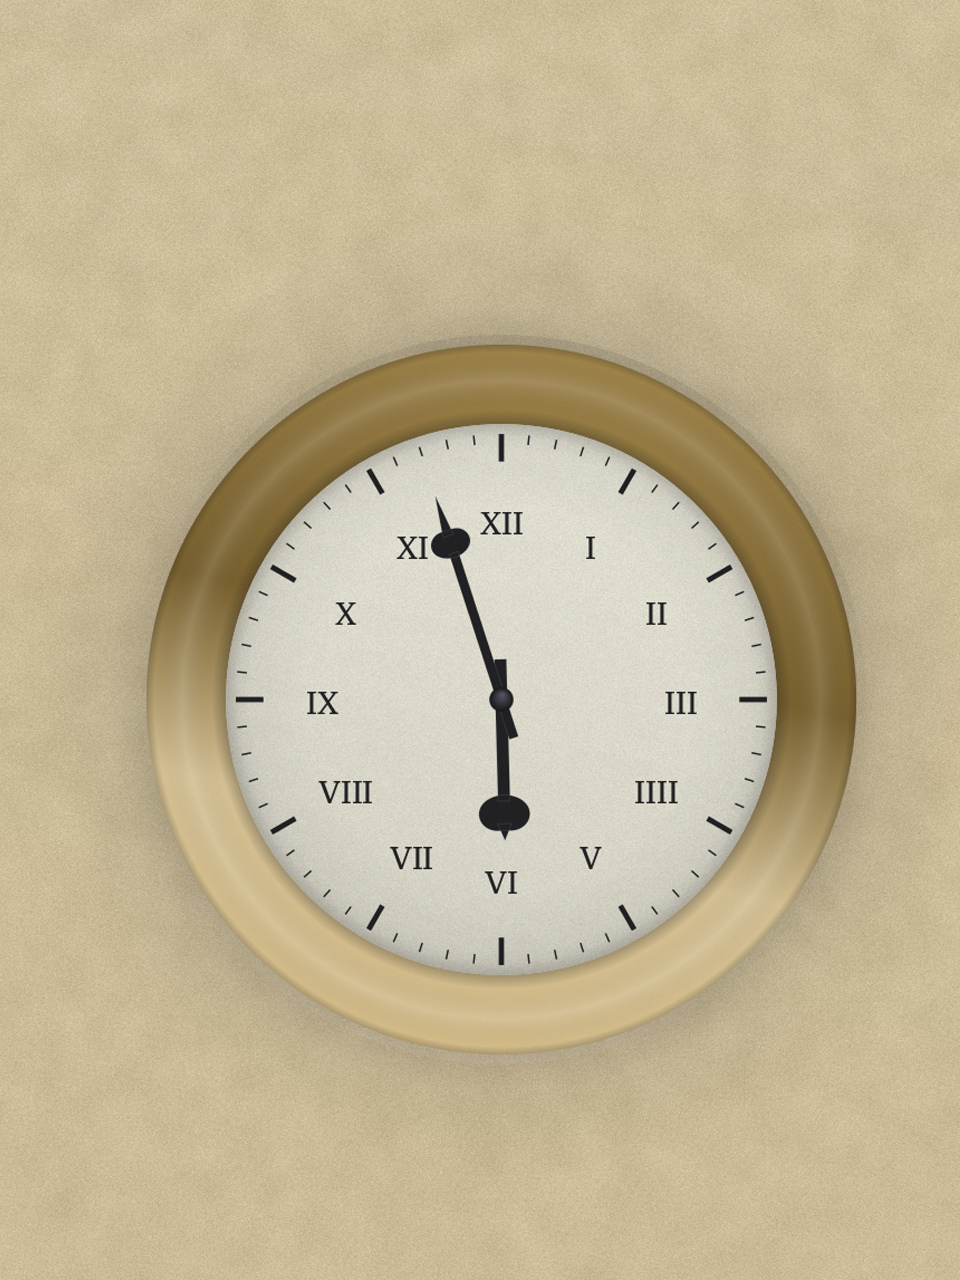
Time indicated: {"hour": 5, "minute": 57}
